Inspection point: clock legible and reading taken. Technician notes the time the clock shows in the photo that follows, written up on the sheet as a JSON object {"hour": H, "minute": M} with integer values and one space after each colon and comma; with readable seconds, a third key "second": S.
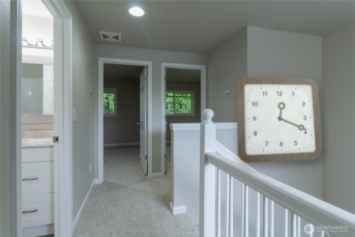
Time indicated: {"hour": 12, "minute": 19}
